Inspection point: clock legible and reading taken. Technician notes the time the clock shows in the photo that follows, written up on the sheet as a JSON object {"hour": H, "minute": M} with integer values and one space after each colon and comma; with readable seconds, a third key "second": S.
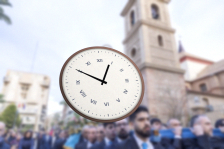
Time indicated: {"hour": 12, "minute": 50}
